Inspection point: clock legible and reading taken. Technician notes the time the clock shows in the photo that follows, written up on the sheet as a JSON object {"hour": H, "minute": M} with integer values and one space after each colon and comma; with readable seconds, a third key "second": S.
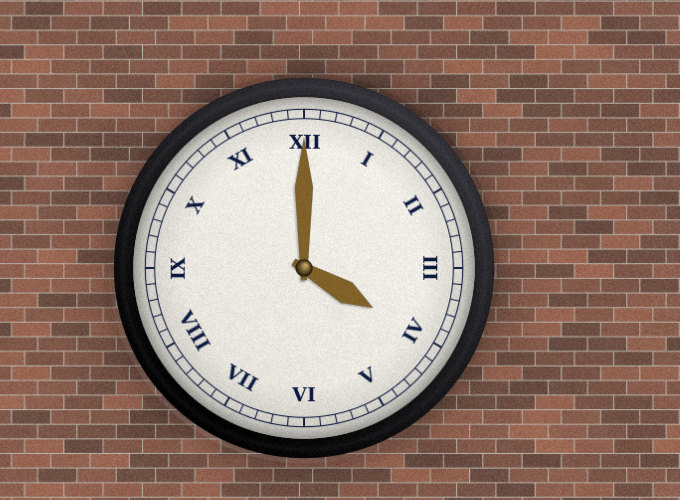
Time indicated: {"hour": 4, "minute": 0}
